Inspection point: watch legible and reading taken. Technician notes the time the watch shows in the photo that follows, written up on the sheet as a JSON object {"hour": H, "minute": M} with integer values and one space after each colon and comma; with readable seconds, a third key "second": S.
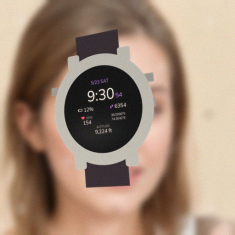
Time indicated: {"hour": 9, "minute": 30}
